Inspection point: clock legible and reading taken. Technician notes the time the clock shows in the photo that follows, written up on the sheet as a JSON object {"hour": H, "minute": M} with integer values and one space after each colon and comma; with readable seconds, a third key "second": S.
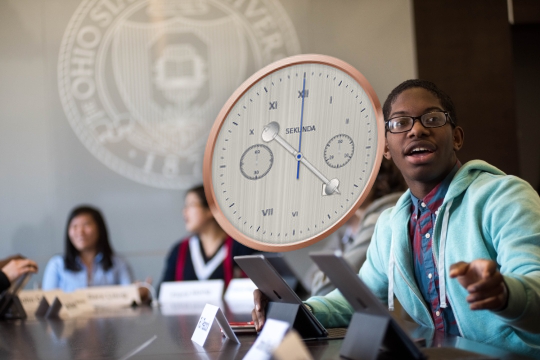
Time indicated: {"hour": 10, "minute": 22}
